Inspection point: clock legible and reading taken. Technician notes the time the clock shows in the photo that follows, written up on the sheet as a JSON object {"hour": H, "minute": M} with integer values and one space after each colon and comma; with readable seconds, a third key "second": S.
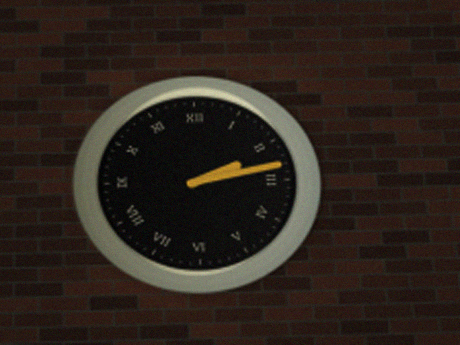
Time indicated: {"hour": 2, "minute": 13}
